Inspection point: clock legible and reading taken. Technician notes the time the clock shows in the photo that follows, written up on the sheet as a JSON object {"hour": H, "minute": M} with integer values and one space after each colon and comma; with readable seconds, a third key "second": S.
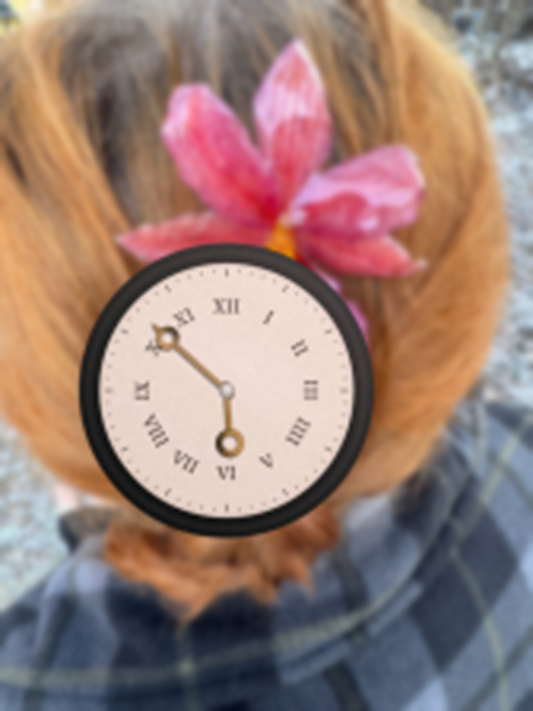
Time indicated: {"hour": 5, "minute": 52}
